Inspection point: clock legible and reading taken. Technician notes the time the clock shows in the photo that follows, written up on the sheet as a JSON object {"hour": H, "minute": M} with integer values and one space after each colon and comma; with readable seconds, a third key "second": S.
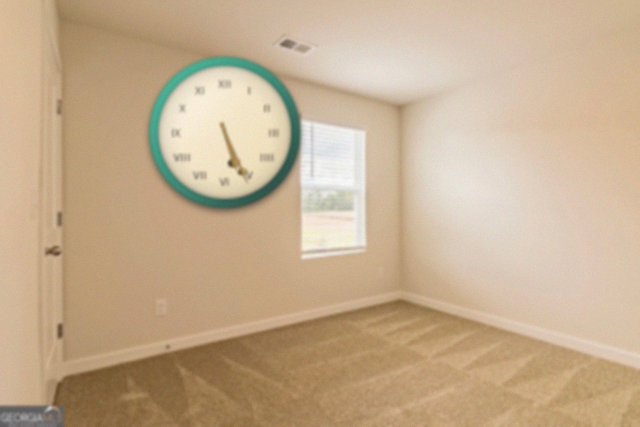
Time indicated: {"hour": 5, "minute": 26}
